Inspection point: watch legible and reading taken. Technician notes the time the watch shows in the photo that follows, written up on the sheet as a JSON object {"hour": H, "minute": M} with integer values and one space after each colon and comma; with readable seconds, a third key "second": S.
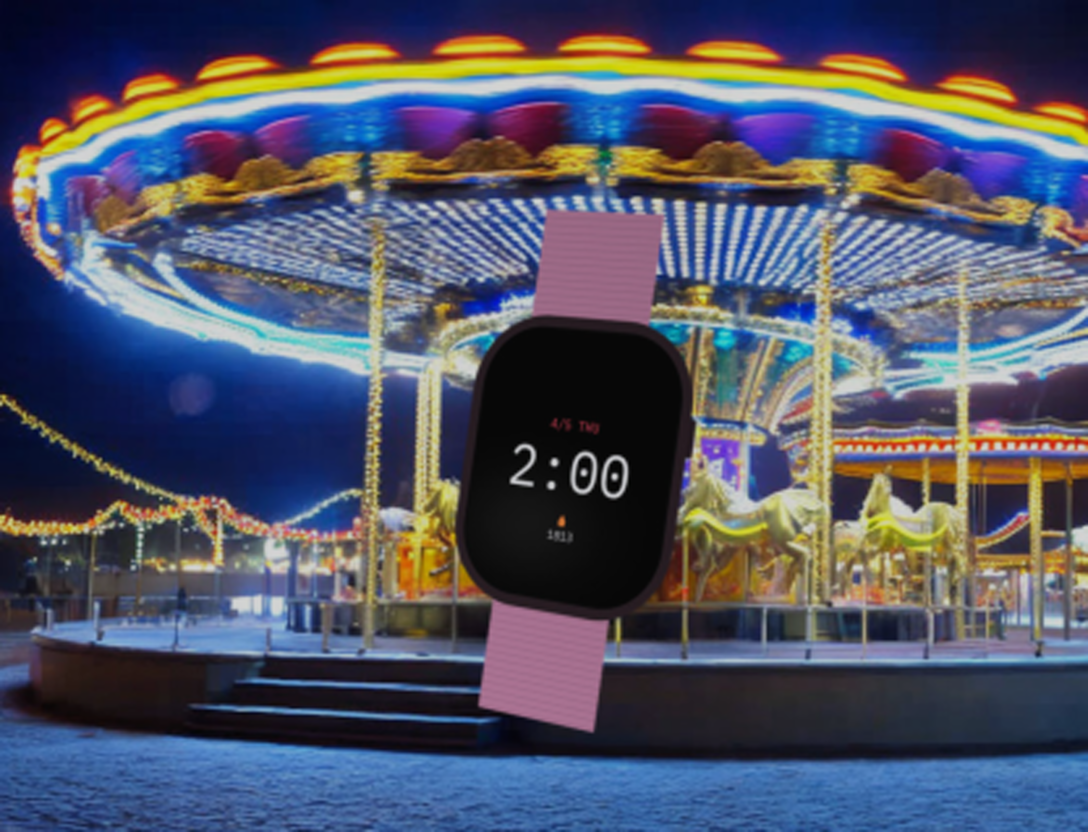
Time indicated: {"hour": 2, "minute": 0}
